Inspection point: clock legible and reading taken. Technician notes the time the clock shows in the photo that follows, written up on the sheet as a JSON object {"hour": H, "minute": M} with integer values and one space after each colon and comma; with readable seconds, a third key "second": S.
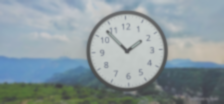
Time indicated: {"hour": 1, "minute": 53}
